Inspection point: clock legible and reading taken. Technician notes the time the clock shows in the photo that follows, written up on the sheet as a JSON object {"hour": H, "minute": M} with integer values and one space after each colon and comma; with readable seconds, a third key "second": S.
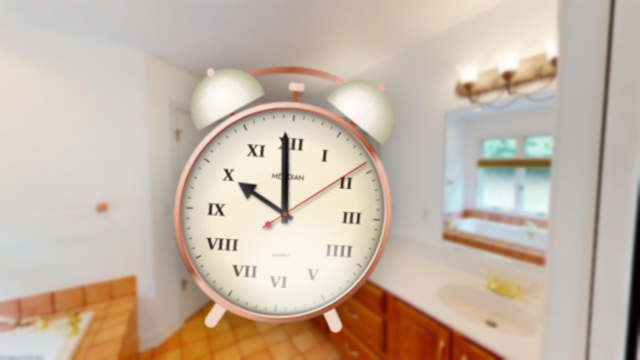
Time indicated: {"hour": 9, "minute": 59, "second": 9}
